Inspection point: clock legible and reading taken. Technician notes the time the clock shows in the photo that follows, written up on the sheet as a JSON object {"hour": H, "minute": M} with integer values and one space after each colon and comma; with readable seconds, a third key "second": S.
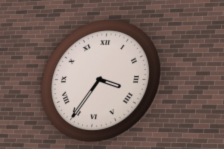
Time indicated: {"hour": 3, "minute": 35}
